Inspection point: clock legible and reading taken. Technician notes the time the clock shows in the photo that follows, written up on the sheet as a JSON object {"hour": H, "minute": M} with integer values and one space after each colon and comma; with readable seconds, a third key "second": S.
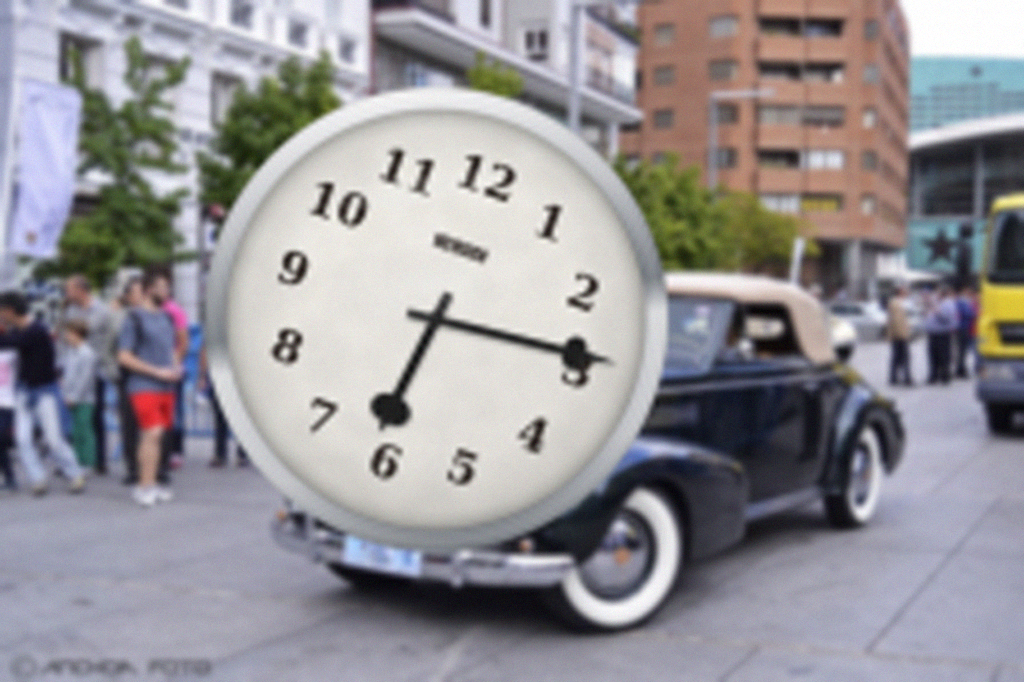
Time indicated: {"hour": 6, "minute": 14}
